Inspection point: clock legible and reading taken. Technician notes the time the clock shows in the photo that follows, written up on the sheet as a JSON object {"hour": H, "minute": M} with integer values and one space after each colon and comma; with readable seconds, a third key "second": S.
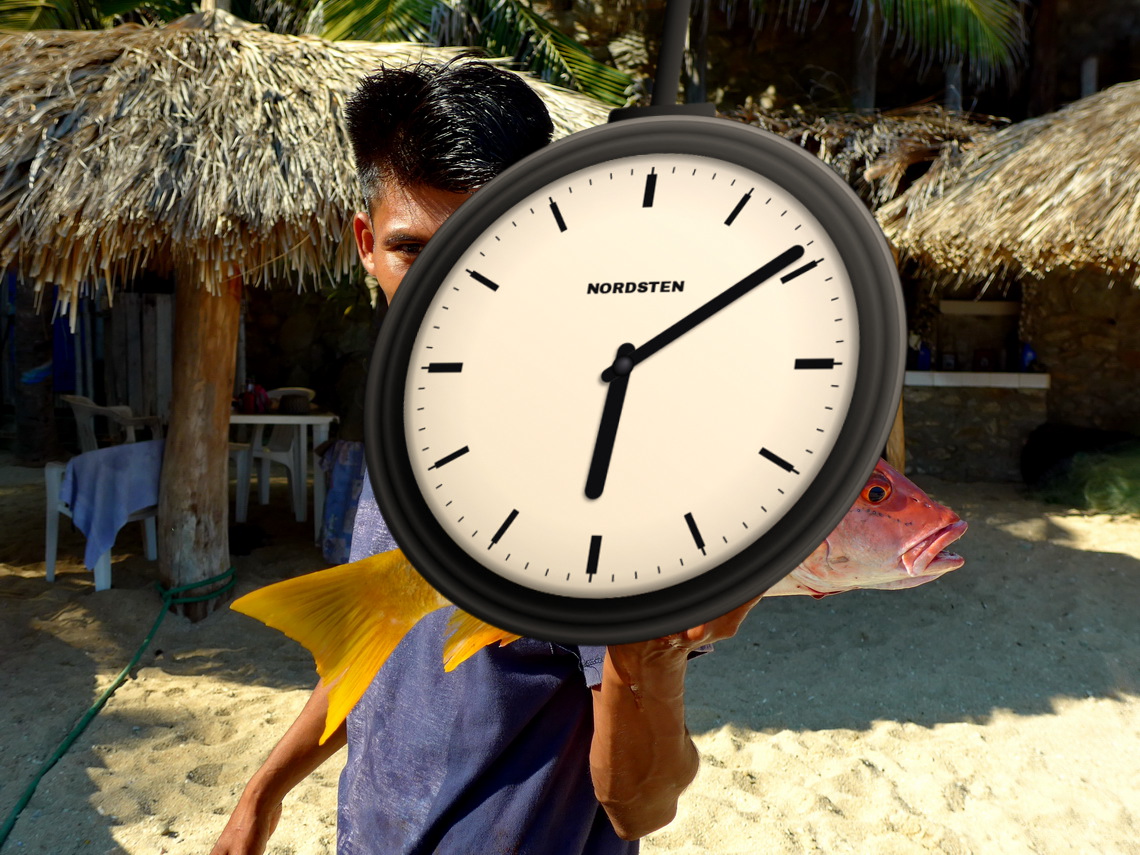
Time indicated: {"hour": 6, "minute": 9}
